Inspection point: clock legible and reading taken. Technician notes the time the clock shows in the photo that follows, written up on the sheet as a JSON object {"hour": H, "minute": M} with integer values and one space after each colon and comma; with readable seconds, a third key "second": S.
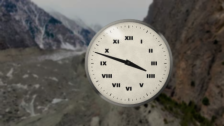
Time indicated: {"hour": 3, "minute": 48}
